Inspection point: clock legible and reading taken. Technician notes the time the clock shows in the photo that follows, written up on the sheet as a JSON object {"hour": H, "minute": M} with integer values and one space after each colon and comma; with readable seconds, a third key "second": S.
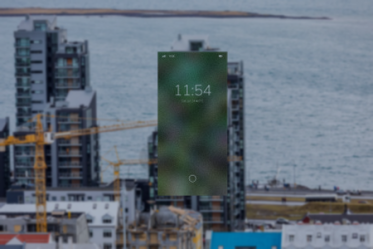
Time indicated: {"hour": 11, "minute": 54}
